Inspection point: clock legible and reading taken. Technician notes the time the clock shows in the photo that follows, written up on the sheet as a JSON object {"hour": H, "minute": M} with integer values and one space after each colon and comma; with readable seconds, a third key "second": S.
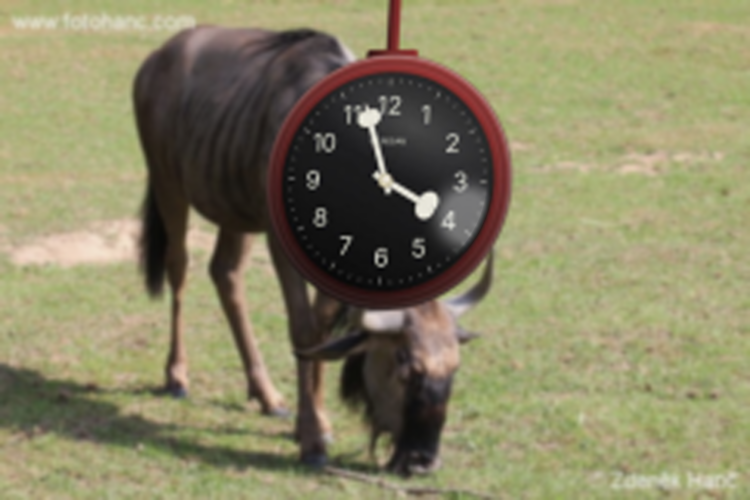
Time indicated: {"hour": 3, "minute": 57}
